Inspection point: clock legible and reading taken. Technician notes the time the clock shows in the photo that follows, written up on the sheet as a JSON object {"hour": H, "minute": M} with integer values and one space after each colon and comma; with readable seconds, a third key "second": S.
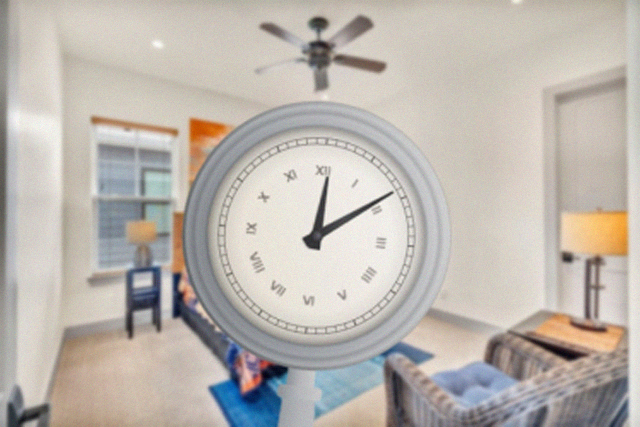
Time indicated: {"hour": 12, "minute": 9}
